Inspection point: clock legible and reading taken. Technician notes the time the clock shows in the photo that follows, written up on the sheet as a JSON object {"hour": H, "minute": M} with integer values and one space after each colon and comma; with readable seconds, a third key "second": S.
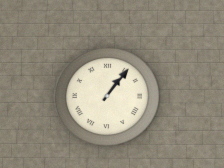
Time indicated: {"hour": 1, "minute": 6}
